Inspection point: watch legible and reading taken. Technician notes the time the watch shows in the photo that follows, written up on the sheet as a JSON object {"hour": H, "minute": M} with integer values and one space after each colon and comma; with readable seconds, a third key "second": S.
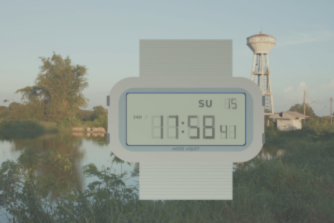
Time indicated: {"hour": 17, "minute": 58, "second": 41}
